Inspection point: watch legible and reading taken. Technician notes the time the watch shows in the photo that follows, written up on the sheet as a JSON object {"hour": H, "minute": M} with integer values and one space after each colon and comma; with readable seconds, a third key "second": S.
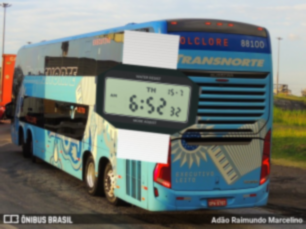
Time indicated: {"hour": 6, "minute": 52}
